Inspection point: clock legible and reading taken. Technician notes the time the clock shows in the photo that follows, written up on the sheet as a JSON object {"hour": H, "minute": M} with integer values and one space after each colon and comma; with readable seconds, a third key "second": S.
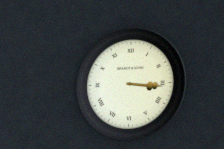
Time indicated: {"hour": 3, "minute": 16}
